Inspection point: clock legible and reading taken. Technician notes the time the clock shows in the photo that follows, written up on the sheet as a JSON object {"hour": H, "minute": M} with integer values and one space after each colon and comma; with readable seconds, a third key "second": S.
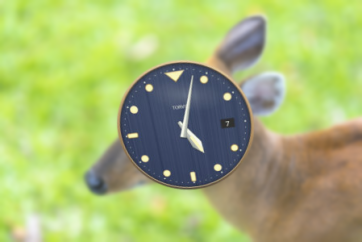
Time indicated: {"hour": 5, "minute": 3}
